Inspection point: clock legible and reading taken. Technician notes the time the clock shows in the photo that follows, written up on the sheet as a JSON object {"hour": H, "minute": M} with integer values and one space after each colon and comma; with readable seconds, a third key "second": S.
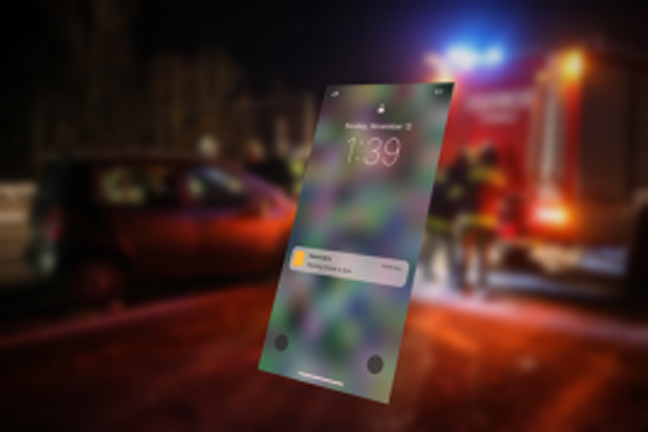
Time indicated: {"hour": 1, "minute": 39}
